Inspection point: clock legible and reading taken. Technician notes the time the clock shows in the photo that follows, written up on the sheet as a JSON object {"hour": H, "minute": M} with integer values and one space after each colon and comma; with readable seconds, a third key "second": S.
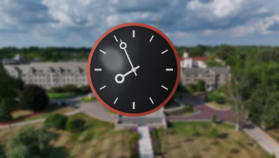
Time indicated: {"hour": 7, "minute": 56}
